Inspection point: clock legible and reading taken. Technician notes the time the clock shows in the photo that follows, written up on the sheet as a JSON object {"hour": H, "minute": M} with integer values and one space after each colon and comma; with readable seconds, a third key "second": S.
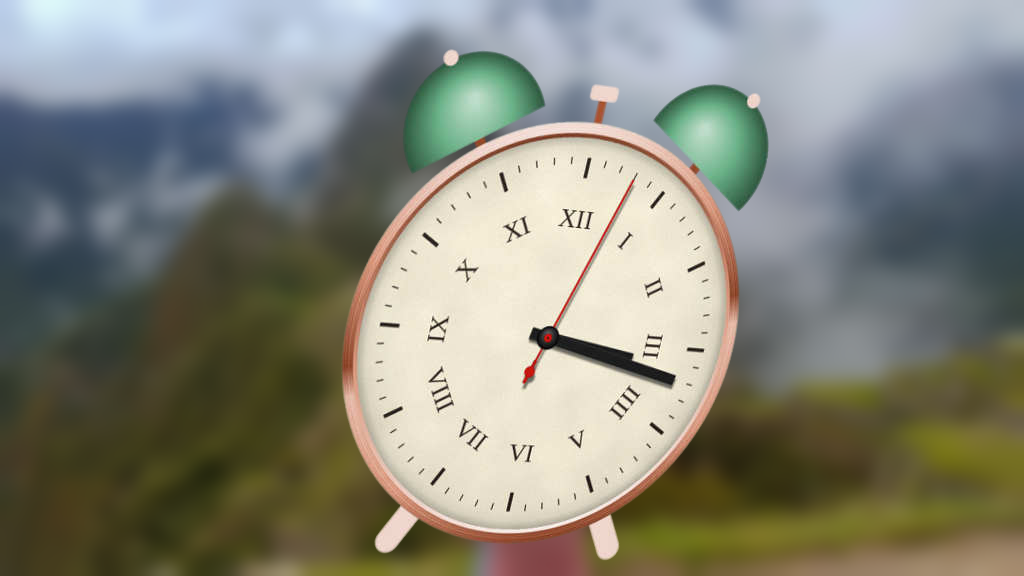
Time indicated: {"hour": 3, "minute": 17, "second": 3}
